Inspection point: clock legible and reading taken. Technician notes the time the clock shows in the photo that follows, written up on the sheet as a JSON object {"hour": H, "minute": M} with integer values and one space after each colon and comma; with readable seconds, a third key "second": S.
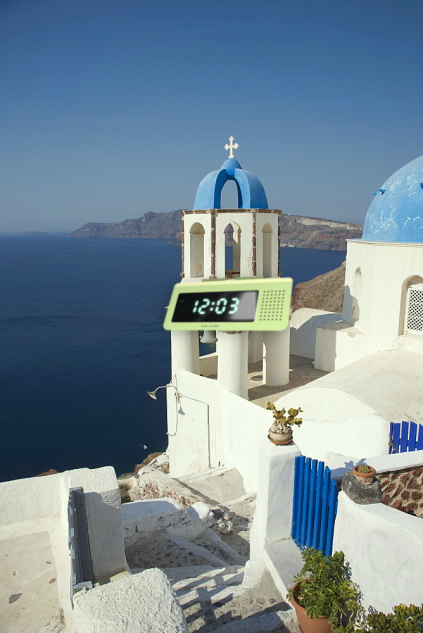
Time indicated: {"hour": 12, "minute": 3}
